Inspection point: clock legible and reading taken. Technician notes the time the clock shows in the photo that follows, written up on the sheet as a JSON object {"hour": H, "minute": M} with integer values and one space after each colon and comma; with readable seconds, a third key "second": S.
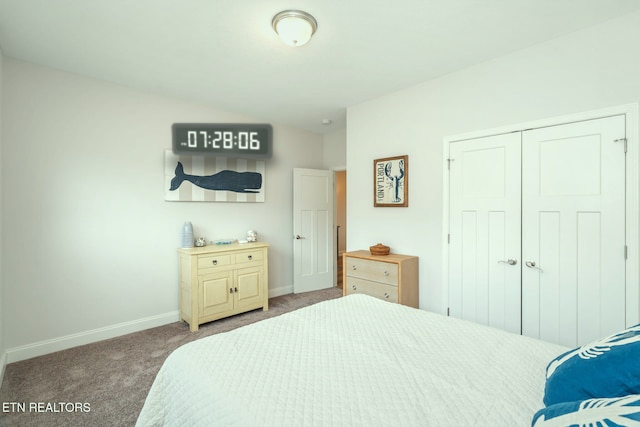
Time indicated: {"hour": 7, "minute": 28, "second": 6}
